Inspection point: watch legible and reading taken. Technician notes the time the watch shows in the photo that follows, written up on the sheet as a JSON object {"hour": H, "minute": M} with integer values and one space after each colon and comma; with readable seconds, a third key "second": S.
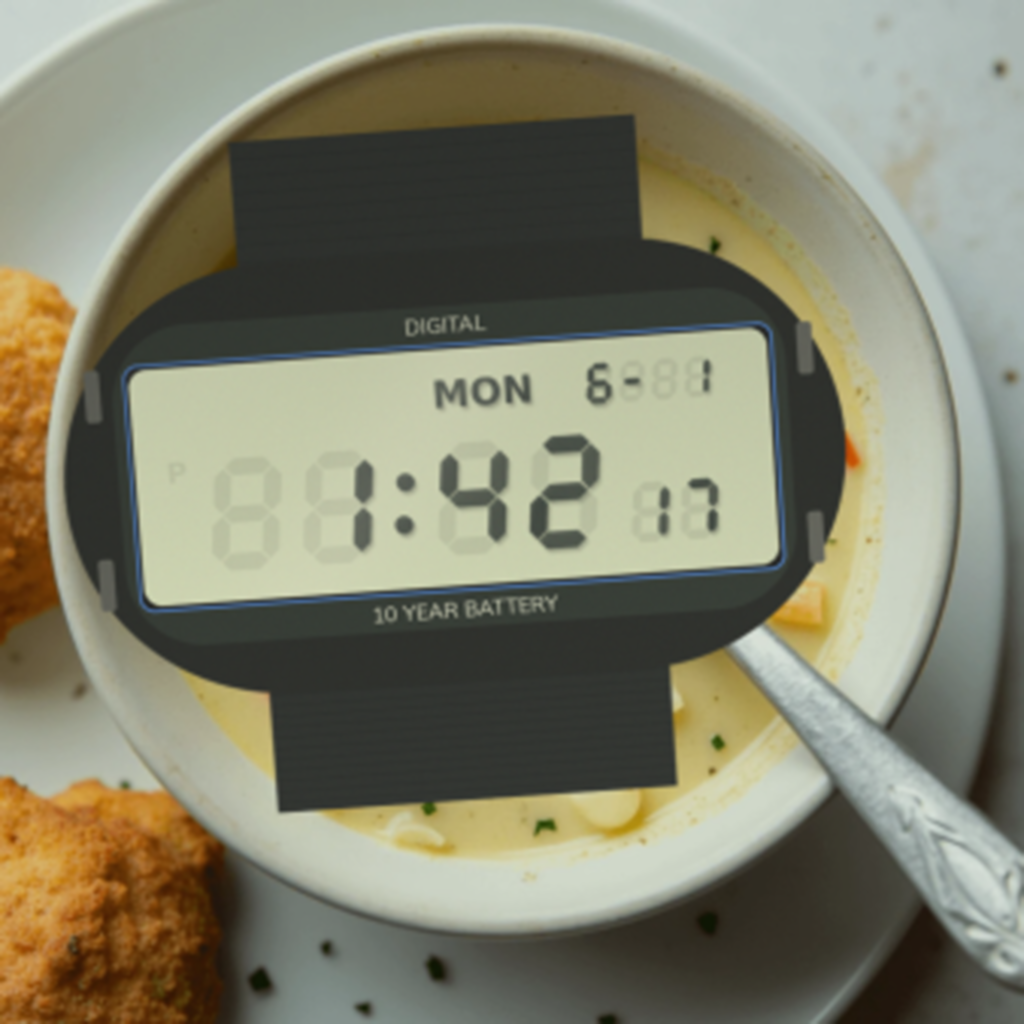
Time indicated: {"hour": 1, "minute": 42, "second": 17}
